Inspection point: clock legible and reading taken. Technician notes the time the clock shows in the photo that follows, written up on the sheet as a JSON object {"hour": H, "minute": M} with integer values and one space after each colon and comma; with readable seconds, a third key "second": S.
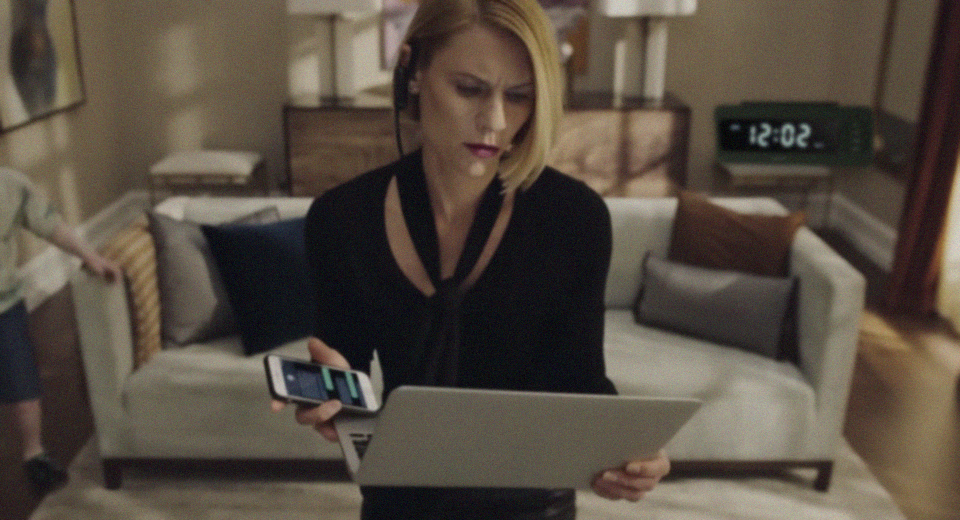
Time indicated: {"hour": 12, "minute": 2}
